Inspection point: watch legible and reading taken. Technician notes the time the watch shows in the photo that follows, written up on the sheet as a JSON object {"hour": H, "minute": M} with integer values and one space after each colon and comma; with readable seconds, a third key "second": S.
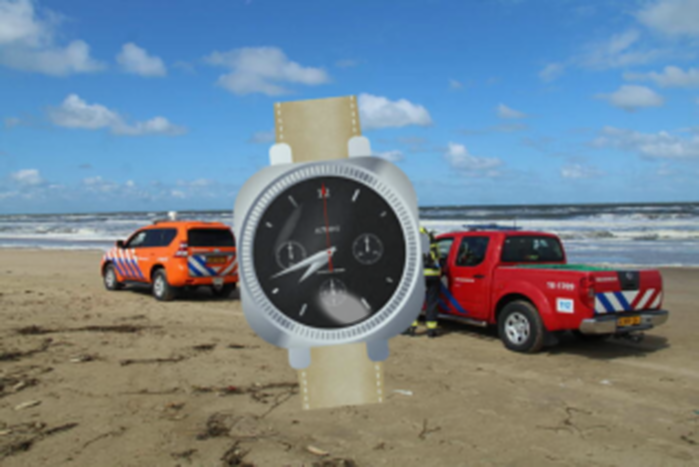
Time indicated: {"hour": 7, "minute": 42}
